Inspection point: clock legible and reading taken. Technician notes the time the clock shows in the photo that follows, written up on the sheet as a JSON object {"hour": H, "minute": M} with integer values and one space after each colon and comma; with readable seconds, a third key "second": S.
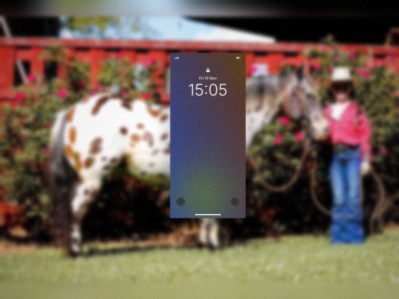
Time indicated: {"hour": 15, "minute": 5}
